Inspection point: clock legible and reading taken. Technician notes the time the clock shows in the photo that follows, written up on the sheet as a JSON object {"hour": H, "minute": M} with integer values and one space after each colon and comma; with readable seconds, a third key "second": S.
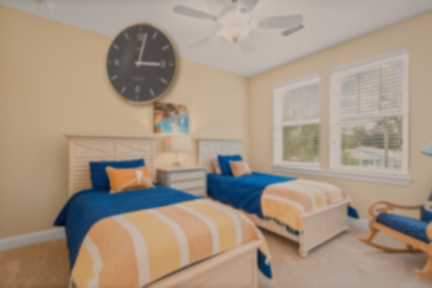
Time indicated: {"hour": 3, "minute": 2}
